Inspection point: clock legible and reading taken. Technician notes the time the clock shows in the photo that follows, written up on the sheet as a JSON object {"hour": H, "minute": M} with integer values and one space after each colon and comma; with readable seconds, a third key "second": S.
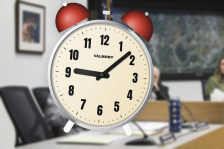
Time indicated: {"hour": 9, "minute": 8}
